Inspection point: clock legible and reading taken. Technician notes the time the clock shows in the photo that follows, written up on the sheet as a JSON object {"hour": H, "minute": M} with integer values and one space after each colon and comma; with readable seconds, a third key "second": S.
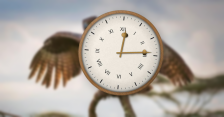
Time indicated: {"hour": 12, "minute": 14}
